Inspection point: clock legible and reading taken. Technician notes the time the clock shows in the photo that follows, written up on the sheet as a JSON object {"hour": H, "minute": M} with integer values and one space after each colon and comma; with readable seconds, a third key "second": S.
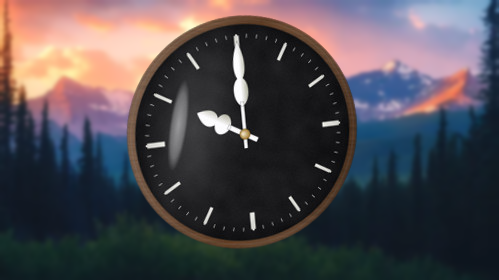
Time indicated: {"hour": 10, "minute": 0}
